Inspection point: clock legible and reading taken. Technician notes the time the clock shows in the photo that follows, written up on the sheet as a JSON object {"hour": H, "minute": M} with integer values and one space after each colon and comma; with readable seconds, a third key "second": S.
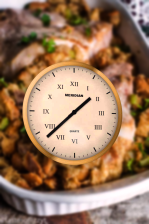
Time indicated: {"hour": 1, "minute": 38}
